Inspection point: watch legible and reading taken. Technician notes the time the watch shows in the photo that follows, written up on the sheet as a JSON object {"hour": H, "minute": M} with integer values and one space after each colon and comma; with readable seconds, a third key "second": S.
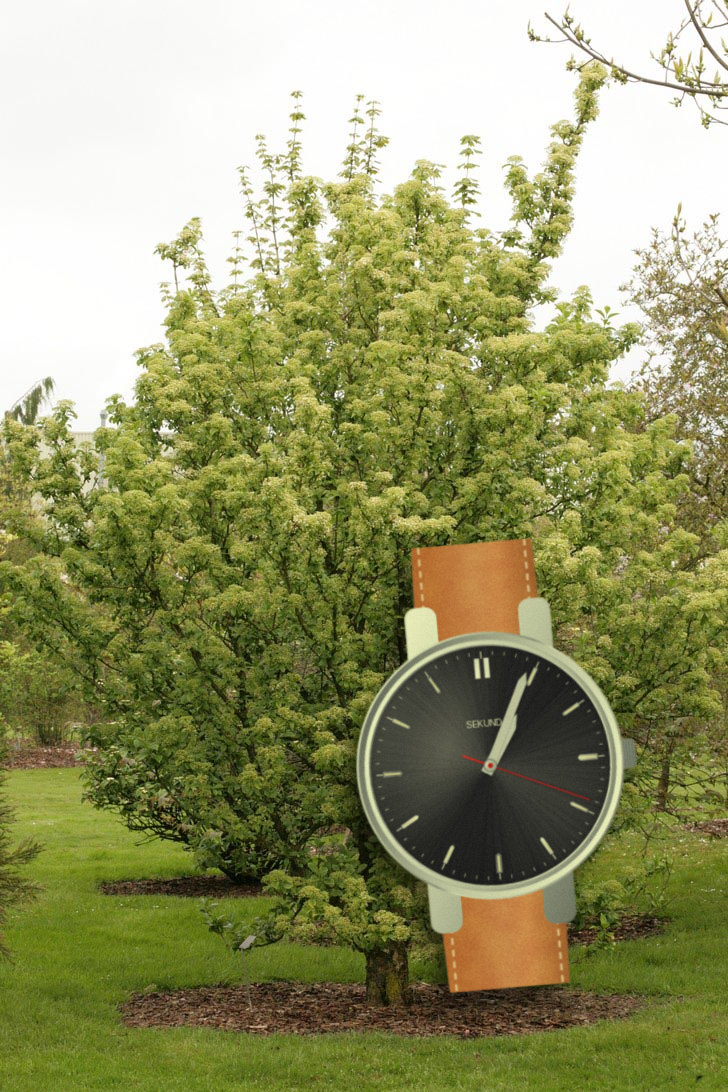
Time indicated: {"hour": 1, "minute": 4, "second": 19}
